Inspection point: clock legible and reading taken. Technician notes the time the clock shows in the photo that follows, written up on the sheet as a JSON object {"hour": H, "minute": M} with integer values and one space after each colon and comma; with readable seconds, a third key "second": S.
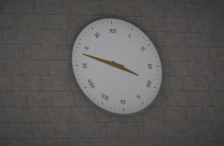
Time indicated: {"hour": 3, "minute": 48}
